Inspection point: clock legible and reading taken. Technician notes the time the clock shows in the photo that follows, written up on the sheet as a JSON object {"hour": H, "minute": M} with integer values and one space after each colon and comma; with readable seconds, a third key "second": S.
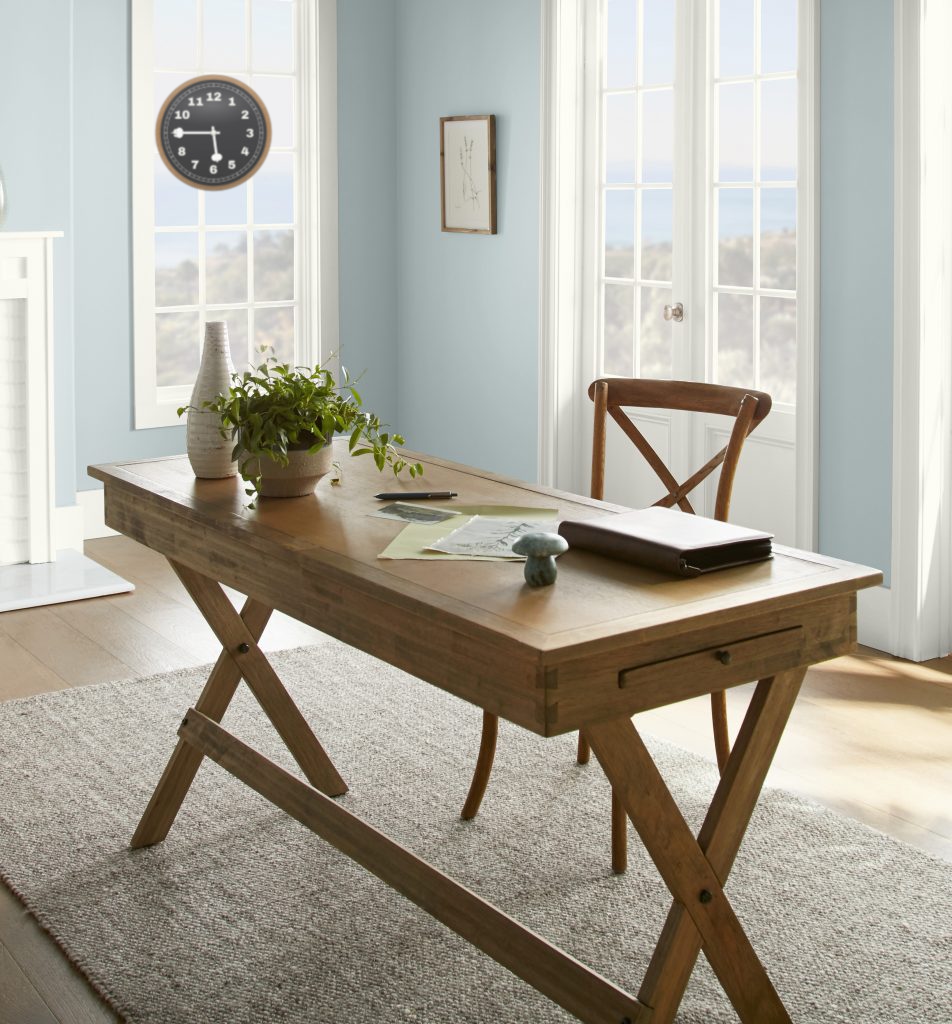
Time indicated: {"hour": 5, "minute": 45}
